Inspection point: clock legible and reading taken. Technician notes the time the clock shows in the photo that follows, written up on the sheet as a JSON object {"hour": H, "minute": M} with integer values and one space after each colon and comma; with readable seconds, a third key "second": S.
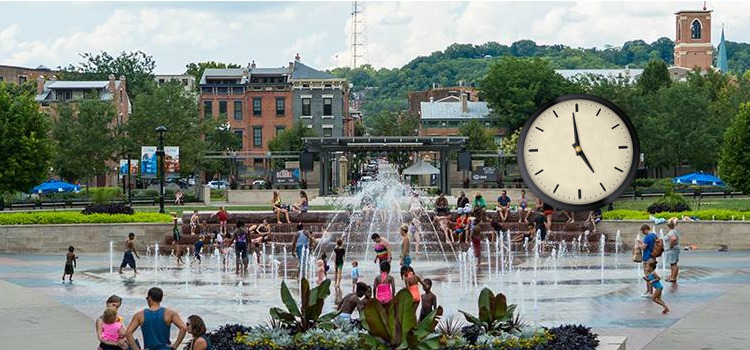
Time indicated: {"hour": 4, "minute": 59}
